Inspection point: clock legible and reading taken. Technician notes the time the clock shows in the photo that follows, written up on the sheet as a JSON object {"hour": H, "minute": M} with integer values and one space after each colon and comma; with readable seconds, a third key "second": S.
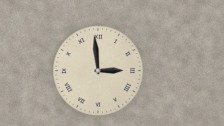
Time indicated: {"hour": 2, "minute": 59}
